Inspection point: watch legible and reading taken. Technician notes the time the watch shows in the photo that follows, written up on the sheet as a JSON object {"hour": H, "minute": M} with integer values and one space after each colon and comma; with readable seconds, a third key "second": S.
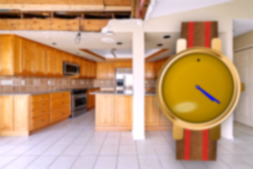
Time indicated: {"hour": 4, "minute": 21}
